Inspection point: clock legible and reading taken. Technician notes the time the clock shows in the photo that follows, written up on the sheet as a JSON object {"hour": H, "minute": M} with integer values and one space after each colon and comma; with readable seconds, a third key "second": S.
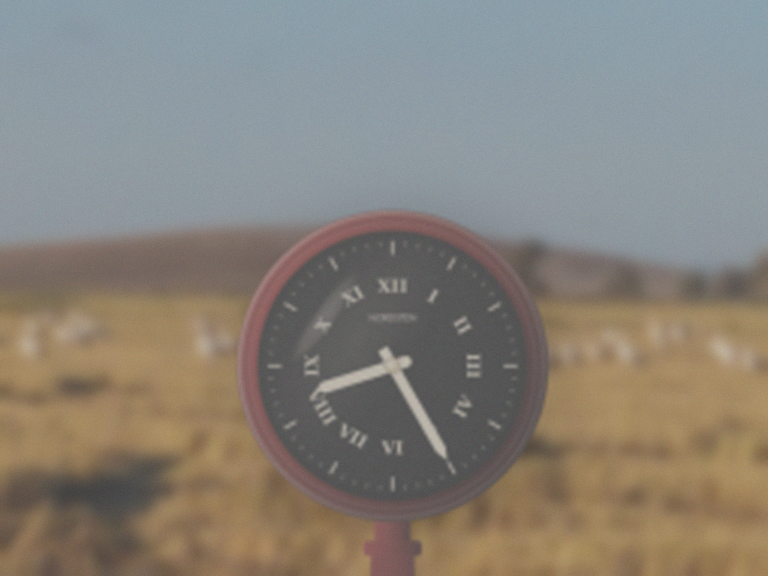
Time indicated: {"hour": 8, "minute": 25}
